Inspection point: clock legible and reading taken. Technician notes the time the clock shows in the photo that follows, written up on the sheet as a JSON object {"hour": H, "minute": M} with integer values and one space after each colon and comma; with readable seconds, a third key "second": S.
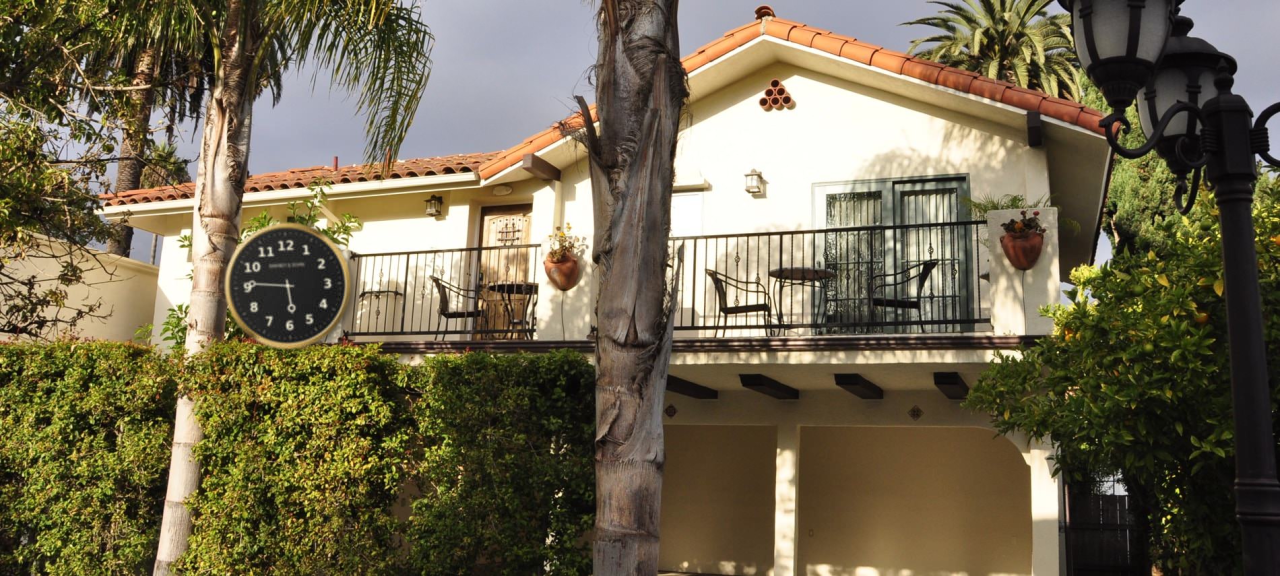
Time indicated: {"hour": 5, "minute": 46}
